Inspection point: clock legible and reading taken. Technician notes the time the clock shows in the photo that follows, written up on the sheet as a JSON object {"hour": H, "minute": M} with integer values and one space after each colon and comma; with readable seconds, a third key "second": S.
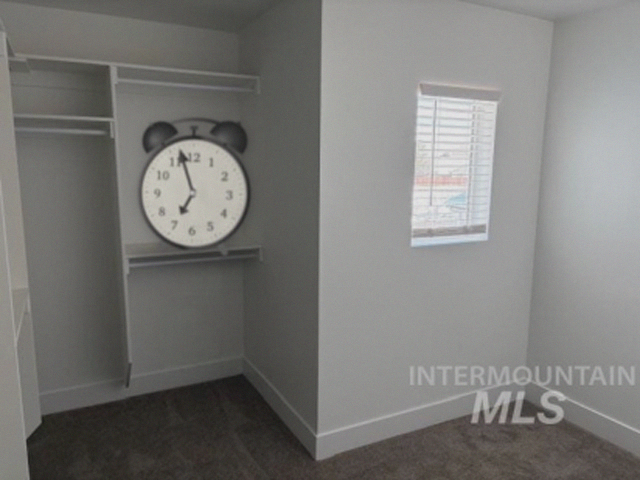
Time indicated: {"hour": 6, "minute": 57}
